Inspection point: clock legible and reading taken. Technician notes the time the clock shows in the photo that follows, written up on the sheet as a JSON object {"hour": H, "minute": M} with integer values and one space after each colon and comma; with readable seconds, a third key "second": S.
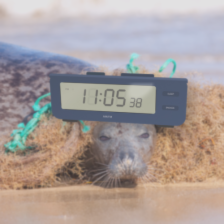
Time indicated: {"hour": 11, "minute": 5, "second": 38}
